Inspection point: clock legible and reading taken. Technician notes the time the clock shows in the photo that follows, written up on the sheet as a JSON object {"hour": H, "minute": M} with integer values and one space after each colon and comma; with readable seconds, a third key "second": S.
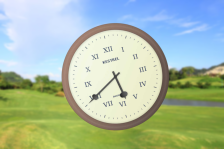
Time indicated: {"hour": 5, "minute": 40}
